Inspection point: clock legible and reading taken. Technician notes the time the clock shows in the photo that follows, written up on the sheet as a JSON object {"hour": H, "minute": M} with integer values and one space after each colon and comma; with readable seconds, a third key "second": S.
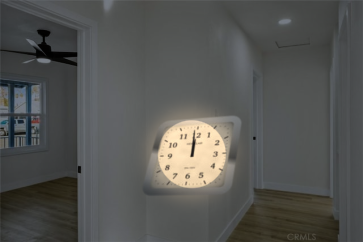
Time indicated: {"hour": 11, "minute": 59}
